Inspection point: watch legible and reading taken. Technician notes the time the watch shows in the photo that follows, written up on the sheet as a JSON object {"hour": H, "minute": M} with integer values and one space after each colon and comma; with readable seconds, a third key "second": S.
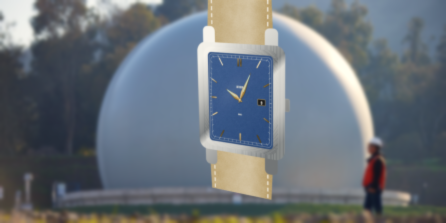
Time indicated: {"hour": 10, "minute": 4}
